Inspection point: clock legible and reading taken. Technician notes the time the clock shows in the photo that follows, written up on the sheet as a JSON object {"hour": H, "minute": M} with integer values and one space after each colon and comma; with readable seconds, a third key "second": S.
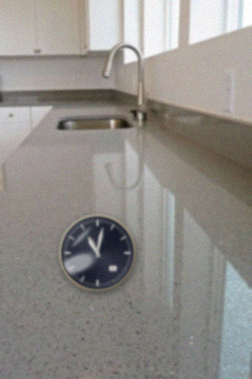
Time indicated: {"hour": 11, "minute": 2}
